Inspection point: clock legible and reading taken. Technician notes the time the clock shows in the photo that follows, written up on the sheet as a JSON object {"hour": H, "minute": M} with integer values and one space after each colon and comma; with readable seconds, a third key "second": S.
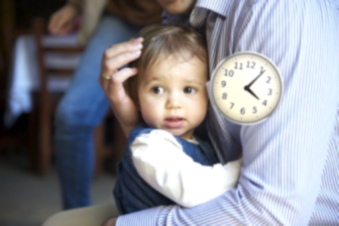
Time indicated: {"hour": 4, "minute": 6}
